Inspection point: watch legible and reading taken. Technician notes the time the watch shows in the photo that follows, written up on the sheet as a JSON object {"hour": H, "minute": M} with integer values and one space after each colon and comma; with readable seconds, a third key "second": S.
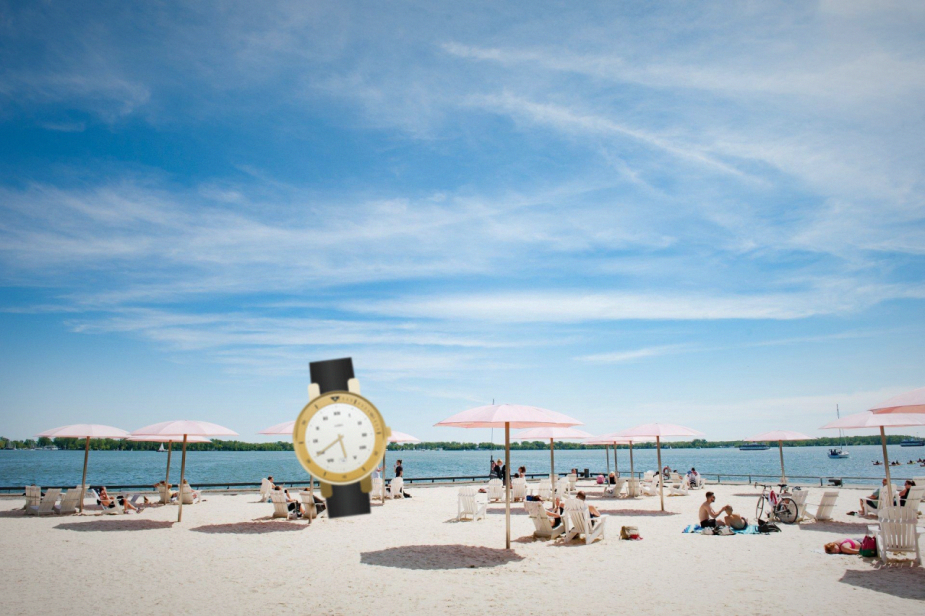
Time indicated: {"hour": 5, "minute": 40}
